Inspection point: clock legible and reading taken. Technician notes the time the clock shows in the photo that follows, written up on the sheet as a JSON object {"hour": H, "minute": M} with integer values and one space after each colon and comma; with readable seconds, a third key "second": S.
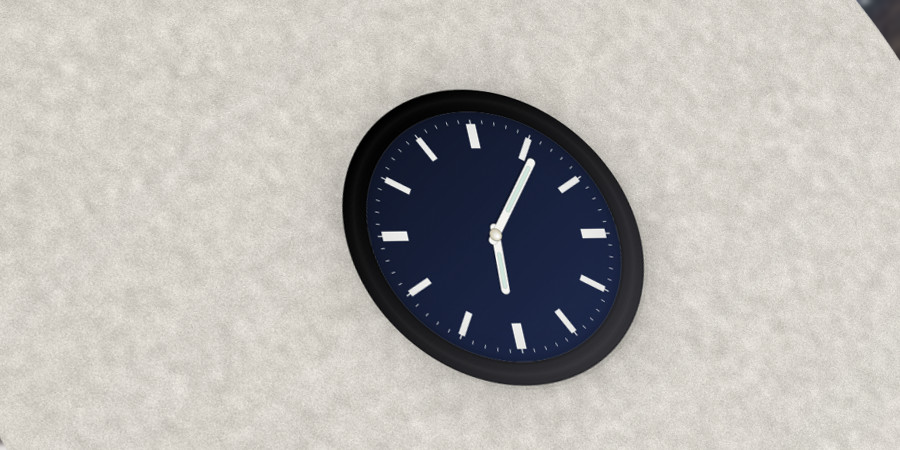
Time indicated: {"hour": 6, "minute": 6}
